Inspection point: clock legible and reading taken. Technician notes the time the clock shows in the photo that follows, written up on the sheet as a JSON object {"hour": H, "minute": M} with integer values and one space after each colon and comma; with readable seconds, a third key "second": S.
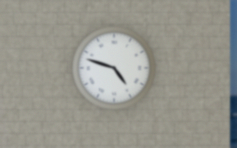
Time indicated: {"hour": 4, "minute": 48}
